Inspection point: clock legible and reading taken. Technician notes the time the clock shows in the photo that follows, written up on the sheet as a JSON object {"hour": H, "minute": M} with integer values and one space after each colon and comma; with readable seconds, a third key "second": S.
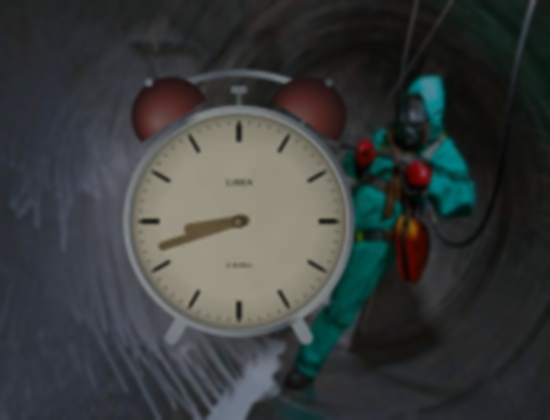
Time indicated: {"hour": 8, "minute": 42}
